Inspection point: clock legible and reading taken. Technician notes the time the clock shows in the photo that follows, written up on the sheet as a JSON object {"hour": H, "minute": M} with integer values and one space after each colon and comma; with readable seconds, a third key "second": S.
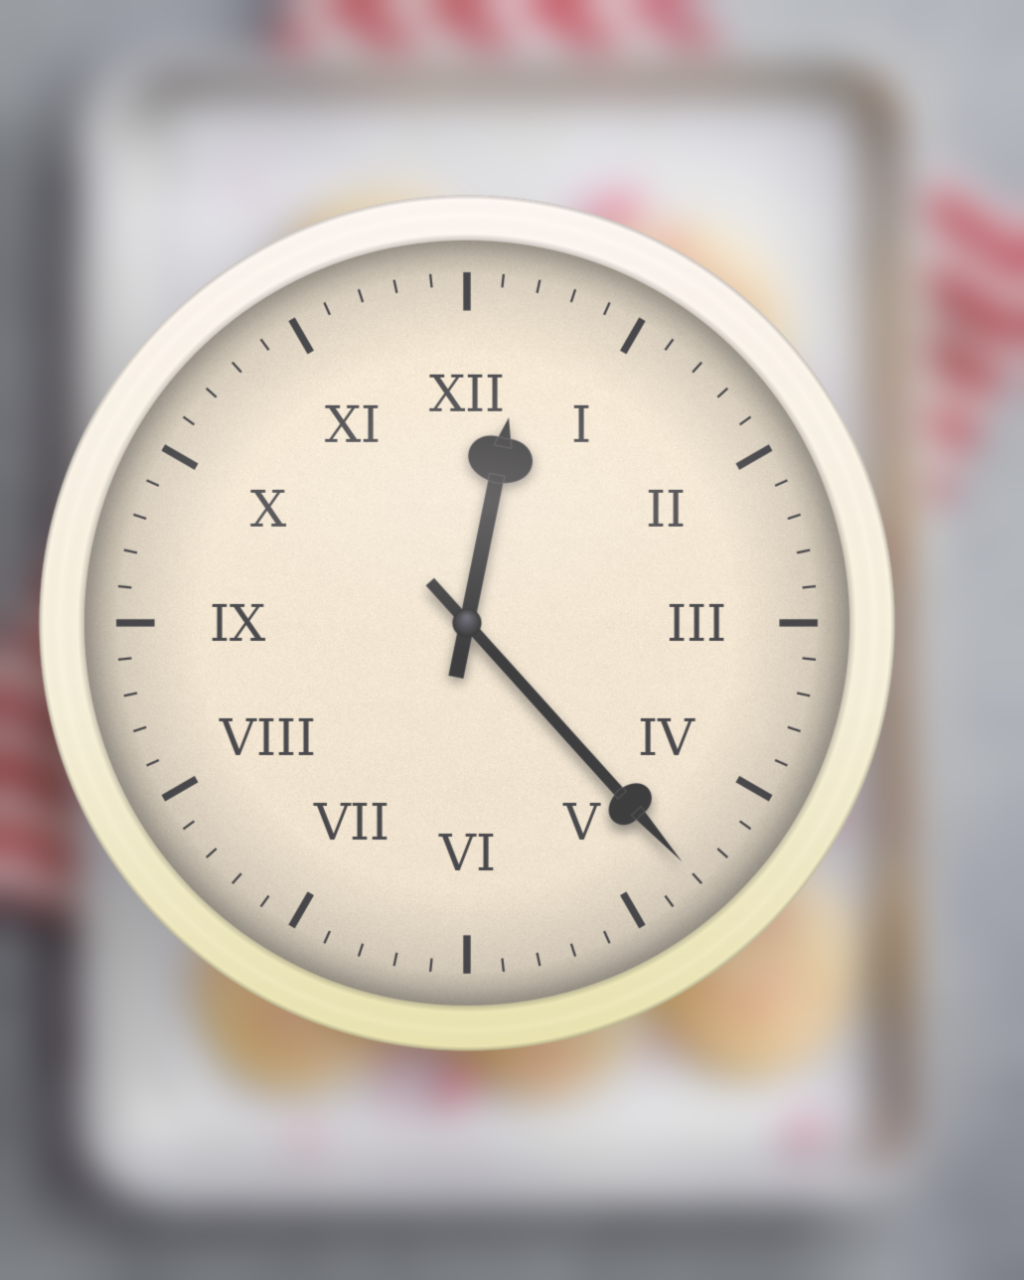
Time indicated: {"hour": 12, "minute": 23}
